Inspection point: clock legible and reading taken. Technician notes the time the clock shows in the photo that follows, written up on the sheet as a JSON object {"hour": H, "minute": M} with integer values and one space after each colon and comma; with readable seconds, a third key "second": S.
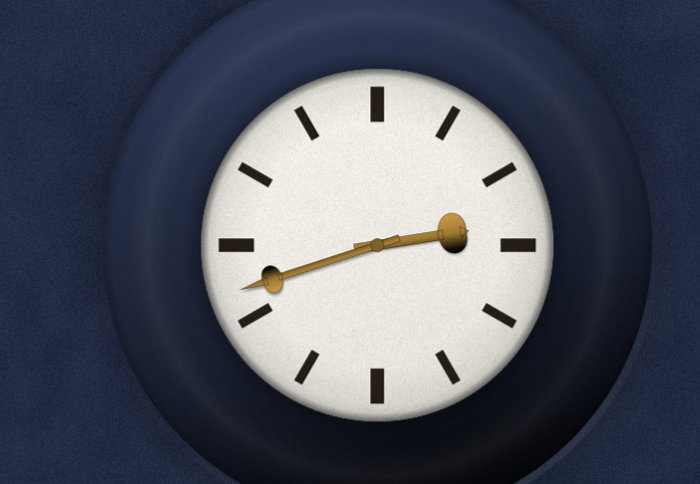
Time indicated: {"hour": 2, "minute": 42}
